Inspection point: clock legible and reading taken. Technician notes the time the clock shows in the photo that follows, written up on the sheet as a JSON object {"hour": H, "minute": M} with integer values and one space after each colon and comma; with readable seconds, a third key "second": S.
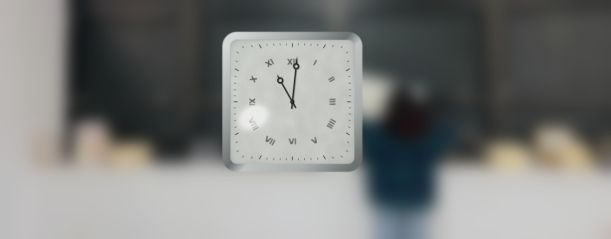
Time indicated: {"hour": 11, "minute": 1}
